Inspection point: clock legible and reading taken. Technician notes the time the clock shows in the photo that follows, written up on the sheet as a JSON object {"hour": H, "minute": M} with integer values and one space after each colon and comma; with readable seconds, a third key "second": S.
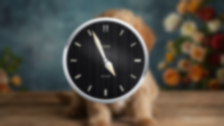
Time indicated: {"hour": 4, "minute": 56}
